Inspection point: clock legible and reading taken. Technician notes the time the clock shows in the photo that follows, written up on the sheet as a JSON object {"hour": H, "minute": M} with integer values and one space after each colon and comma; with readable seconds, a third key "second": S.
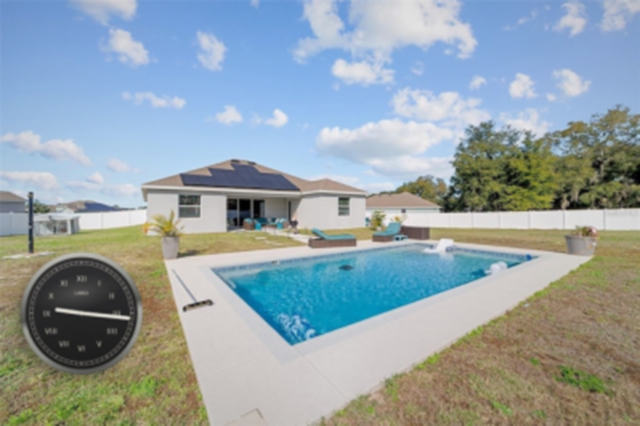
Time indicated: {"hour": 9, "minute": 16}
